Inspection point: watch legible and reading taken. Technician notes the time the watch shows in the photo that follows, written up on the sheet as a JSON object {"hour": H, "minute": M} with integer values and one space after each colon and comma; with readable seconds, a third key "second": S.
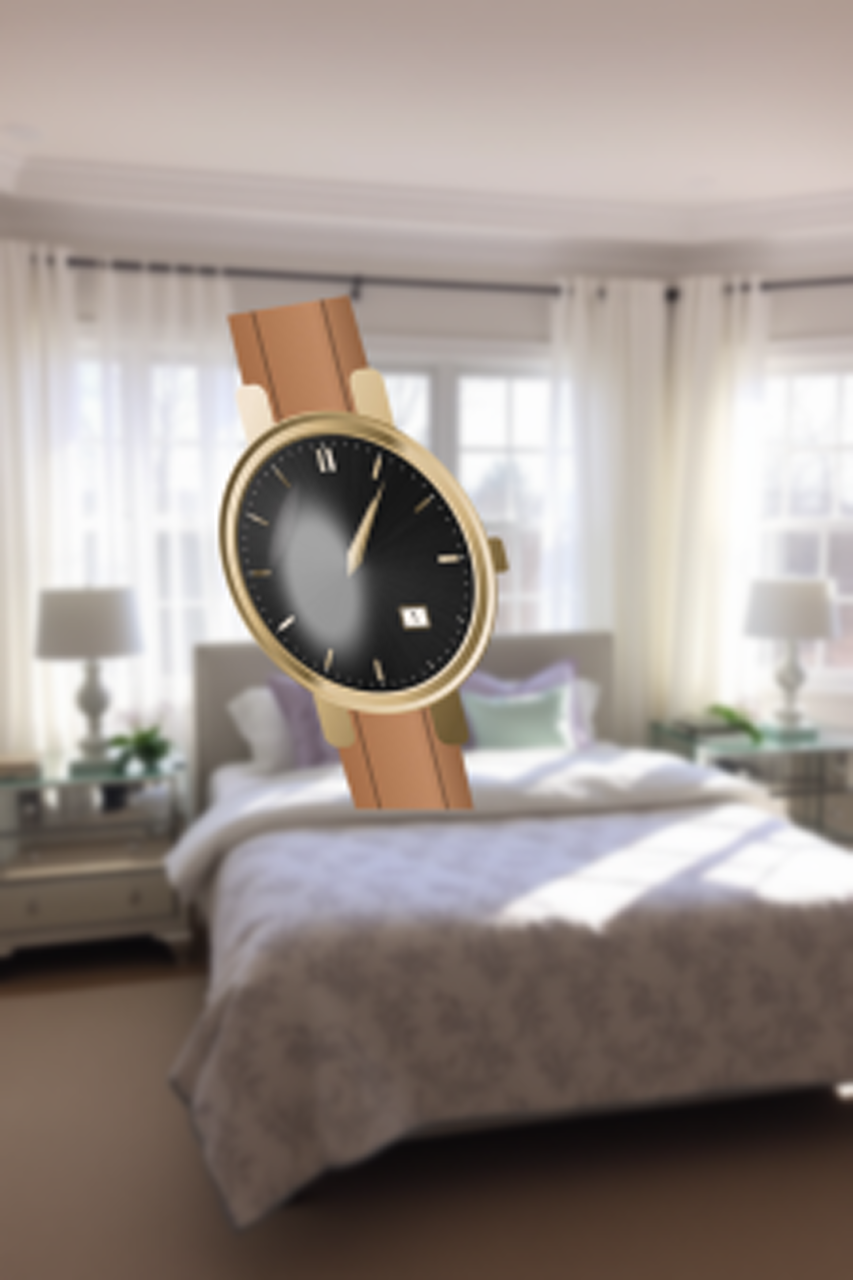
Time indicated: {"hour": 1, "minute": 6}
